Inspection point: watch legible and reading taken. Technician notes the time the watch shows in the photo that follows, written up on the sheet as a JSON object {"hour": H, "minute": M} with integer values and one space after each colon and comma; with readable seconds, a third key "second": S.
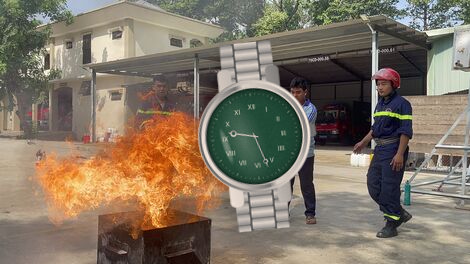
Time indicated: {"hour": 9, "minute": 27}
